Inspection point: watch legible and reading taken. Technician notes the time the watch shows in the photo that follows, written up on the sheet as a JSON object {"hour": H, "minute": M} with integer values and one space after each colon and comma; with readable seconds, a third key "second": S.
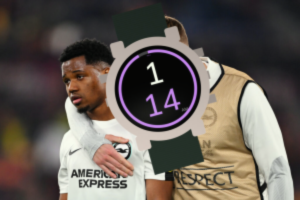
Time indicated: {"hour": 1, "minute": 14}
